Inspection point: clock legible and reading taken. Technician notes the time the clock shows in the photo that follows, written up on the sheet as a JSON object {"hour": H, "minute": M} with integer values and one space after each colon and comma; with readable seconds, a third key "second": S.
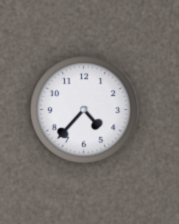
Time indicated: {"hour": 4, "minute": 37}
